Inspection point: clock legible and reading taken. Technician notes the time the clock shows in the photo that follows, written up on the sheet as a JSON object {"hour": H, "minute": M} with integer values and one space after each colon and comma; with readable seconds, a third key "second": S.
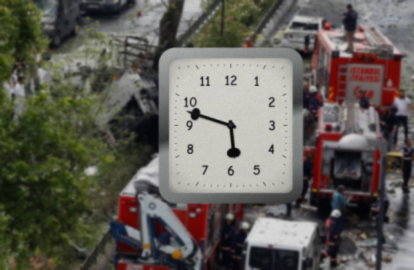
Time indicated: {"hour": 5, "minute": 48}
